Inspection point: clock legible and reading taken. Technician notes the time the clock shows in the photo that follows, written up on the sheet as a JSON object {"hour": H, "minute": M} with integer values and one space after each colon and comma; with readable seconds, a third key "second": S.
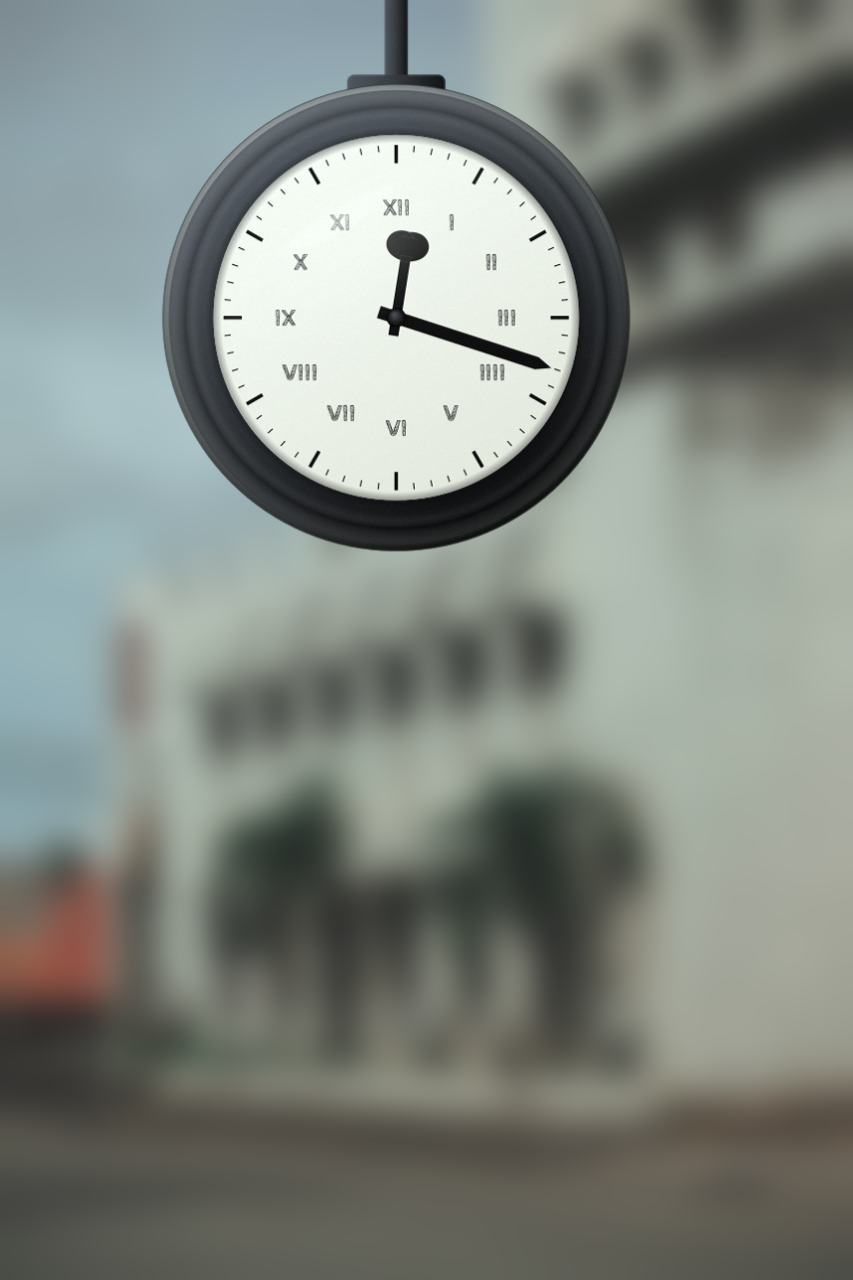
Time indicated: {"hour": 12, "minute": 18}
